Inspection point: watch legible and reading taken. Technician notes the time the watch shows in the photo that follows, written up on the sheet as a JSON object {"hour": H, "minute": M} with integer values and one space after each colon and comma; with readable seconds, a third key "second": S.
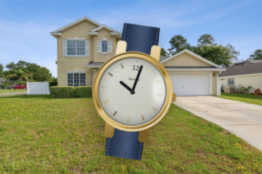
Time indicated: {"hour": 10, "minute": 2}
